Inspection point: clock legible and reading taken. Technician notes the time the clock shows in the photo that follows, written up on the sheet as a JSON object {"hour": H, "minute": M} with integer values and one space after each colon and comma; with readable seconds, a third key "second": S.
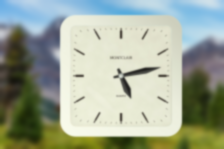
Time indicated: {"hour": 5, "minute": 13}
